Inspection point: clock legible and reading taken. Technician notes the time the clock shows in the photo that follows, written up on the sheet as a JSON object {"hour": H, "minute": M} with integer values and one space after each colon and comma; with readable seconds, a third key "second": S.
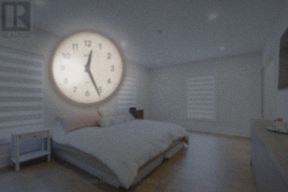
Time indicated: {"hour": 12, "minute": 26}
